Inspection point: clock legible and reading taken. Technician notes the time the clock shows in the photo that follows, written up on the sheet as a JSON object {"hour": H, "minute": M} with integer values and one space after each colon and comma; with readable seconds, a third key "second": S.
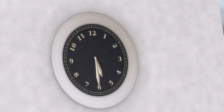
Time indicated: {"hour": 5, "minute": 30}
